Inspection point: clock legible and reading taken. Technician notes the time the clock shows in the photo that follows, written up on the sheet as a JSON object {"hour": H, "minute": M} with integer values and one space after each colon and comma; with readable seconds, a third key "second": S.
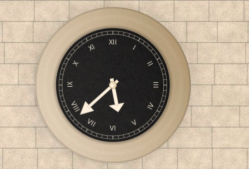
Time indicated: {"hour": 5, "minute": 38}
